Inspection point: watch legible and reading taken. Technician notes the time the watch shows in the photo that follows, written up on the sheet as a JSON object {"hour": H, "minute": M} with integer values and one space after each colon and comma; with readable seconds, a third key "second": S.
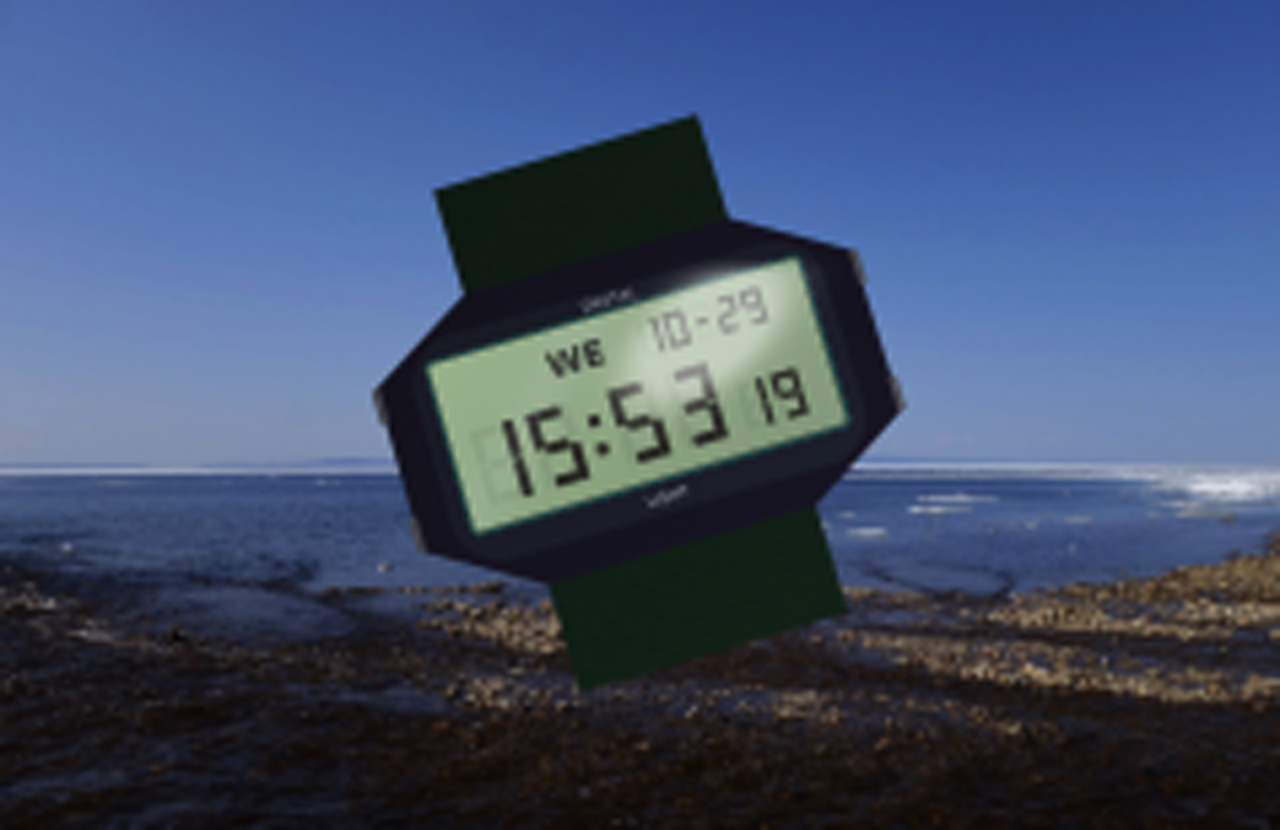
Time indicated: {"hour": 15, "minute": 53, "second": 19}
